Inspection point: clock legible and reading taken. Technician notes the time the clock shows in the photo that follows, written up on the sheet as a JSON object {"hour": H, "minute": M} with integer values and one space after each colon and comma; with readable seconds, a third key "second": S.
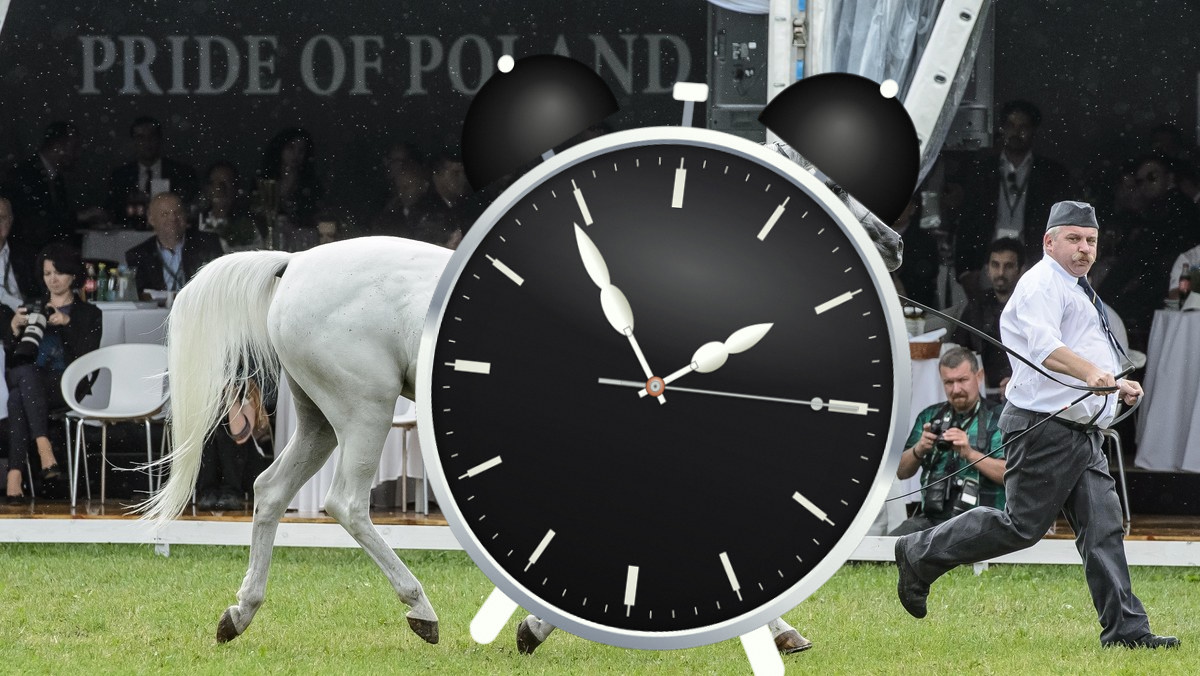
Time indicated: {"hour": 1, "minute": 54, "second": 15}
